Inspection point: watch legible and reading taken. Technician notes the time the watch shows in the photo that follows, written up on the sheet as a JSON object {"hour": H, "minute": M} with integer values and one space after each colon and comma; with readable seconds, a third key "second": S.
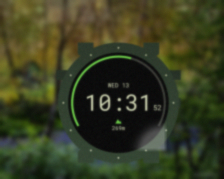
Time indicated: {"hour": 10, "minute": 31}
